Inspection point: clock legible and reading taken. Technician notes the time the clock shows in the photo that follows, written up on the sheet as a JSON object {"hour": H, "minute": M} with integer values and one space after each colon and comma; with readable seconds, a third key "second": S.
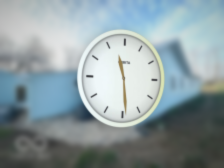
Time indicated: {"hour": 11, "minute": 29}
